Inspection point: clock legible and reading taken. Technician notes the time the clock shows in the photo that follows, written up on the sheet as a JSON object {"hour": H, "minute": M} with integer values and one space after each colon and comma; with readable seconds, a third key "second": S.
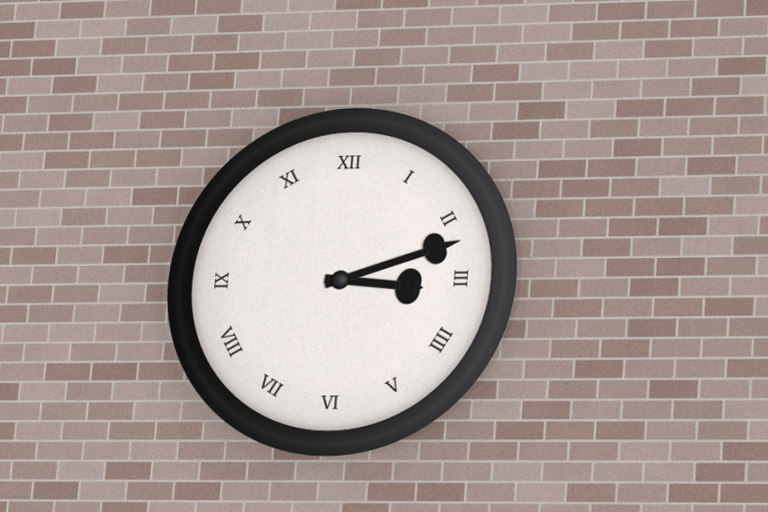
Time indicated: {"hour": 3, "minute": 12}
